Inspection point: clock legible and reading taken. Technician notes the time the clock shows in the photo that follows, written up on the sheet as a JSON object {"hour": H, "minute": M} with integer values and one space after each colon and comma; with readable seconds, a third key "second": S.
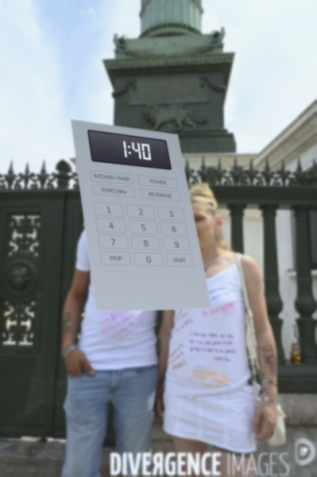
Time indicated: {"hour": 1, "minute": 40}
